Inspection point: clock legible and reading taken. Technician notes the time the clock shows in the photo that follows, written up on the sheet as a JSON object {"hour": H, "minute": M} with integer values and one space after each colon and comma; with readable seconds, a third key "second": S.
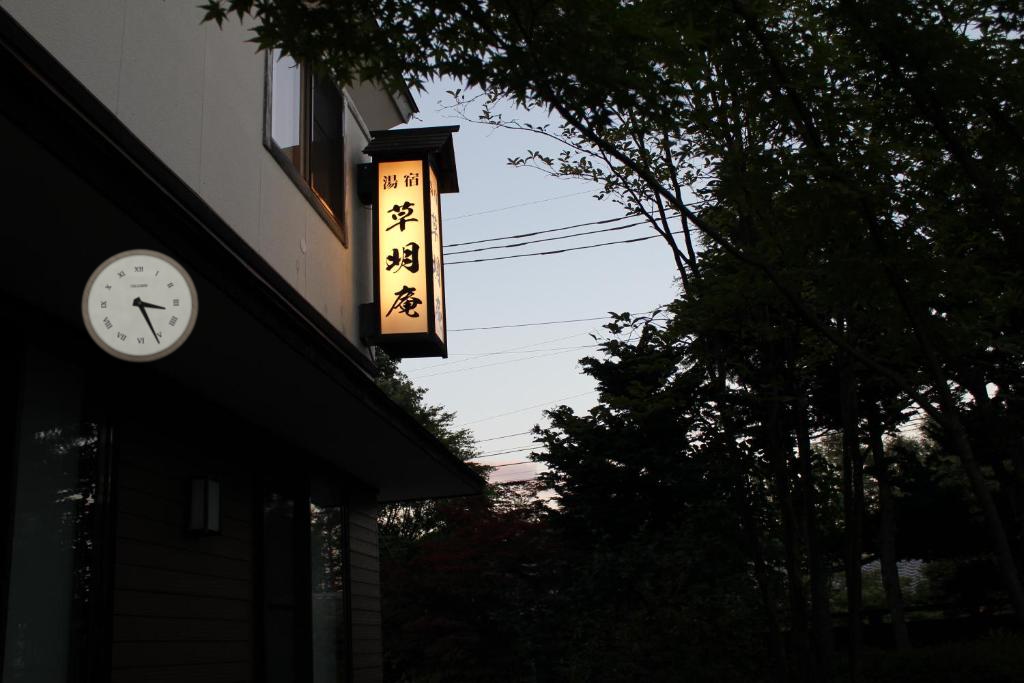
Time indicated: {"hour": 3, "minute": 26}
